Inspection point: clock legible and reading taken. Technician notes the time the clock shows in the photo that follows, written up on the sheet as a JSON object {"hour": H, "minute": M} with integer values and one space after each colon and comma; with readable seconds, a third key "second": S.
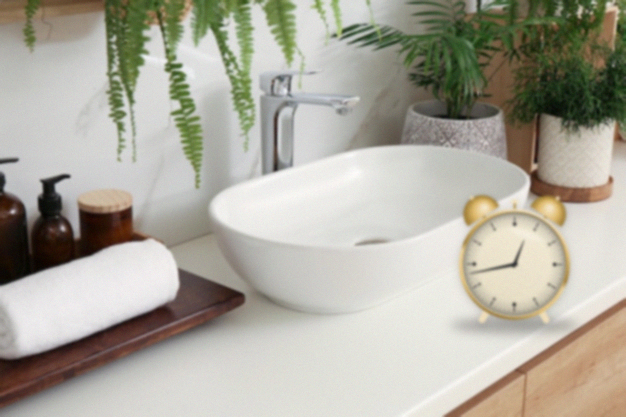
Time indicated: {"hour": 12, "minute": 43}
